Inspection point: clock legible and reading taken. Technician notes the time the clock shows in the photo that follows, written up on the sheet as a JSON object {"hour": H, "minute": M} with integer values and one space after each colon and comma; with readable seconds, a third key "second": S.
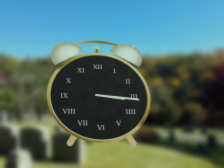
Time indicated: {"hour": 3, "minute": 16}
